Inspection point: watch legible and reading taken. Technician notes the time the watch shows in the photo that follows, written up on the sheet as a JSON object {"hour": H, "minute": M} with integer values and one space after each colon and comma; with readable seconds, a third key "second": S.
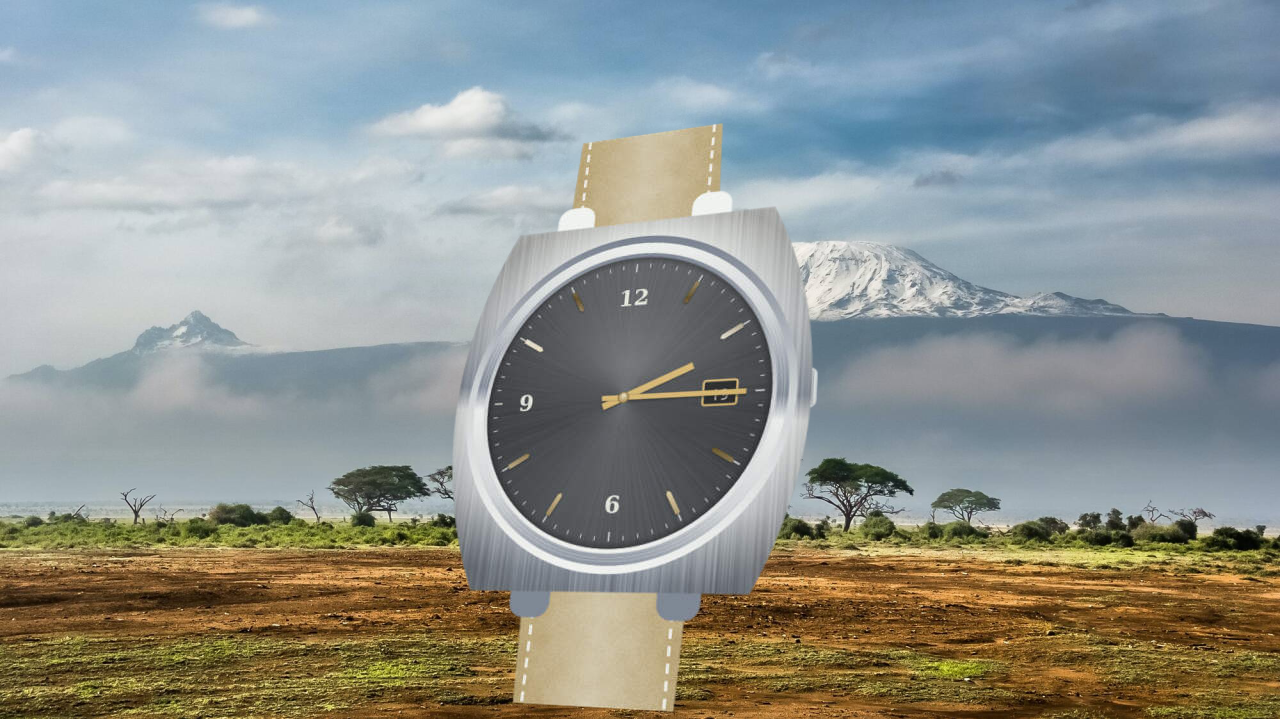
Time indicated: {"hour": 2, "minute": 15}
